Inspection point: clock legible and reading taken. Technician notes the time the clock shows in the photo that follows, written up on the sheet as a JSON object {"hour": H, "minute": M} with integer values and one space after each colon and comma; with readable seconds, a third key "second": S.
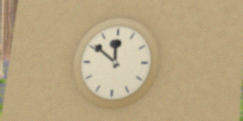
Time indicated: {"hour": 11, "minute": 51}
